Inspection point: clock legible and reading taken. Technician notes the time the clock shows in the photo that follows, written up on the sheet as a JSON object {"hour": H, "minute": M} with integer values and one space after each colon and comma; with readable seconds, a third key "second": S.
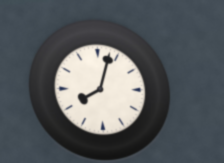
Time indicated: {"hour": 8, "minute": 3}
